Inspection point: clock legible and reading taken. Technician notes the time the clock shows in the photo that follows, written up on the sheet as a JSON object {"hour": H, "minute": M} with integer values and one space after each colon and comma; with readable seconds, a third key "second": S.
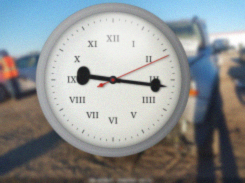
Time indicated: {"hour": 9, "minute": 16, "second": 11}
